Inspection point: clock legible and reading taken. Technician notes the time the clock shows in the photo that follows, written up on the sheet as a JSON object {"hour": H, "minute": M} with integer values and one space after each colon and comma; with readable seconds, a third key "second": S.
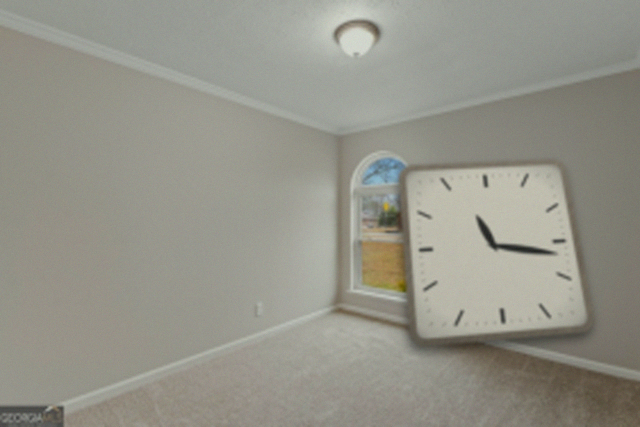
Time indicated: {"hour": 11, "minute": 17}
